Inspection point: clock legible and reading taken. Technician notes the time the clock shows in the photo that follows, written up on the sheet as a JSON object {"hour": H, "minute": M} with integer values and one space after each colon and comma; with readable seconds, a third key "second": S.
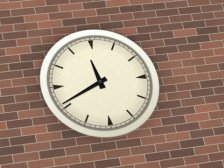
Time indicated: {"hour": 11, "minute": 41}
